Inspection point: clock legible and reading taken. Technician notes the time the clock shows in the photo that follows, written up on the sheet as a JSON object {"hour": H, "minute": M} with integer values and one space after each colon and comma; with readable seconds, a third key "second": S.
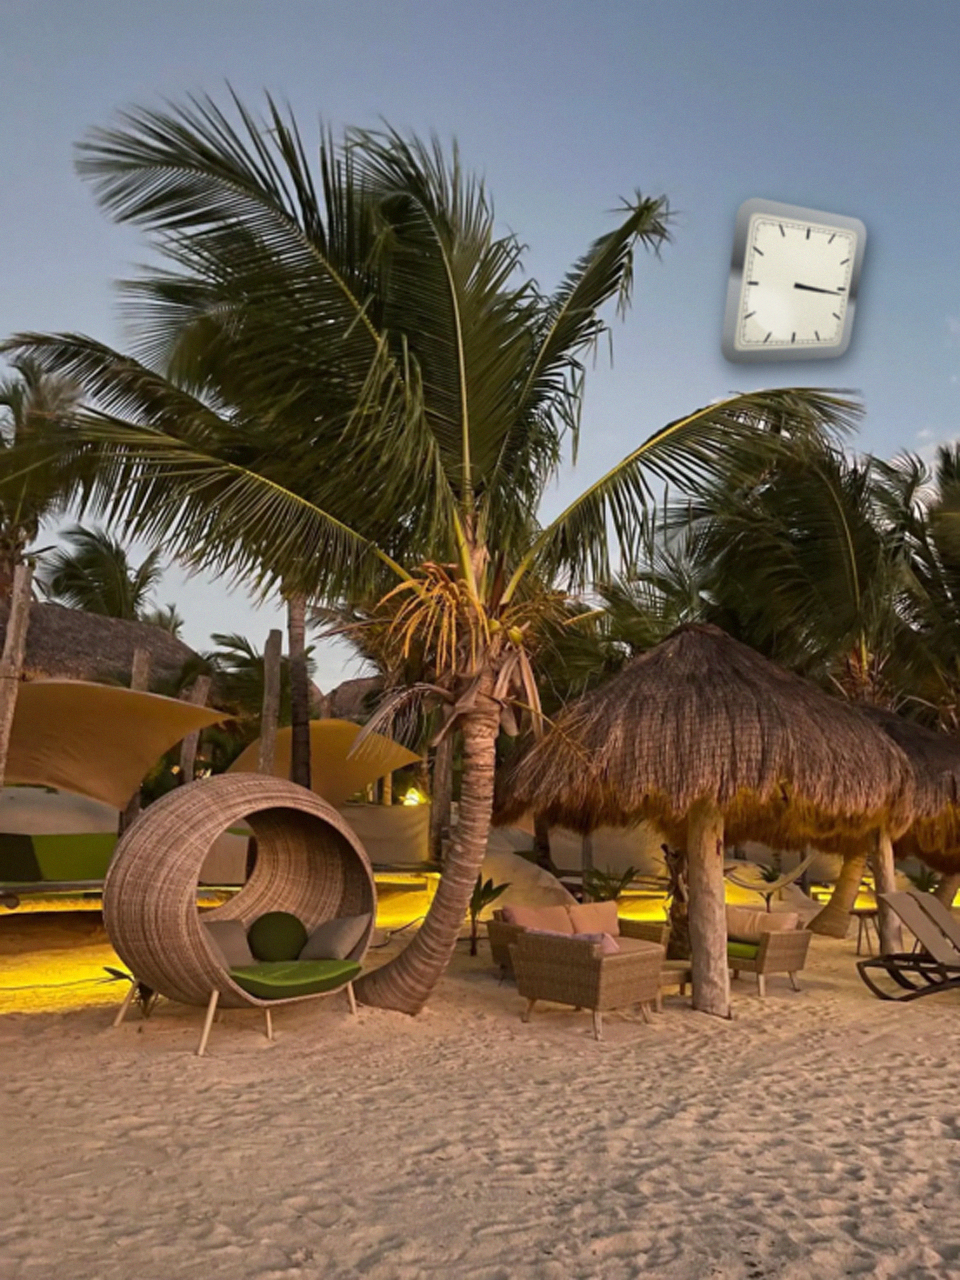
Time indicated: {"hour": 3, "minute": 16}
